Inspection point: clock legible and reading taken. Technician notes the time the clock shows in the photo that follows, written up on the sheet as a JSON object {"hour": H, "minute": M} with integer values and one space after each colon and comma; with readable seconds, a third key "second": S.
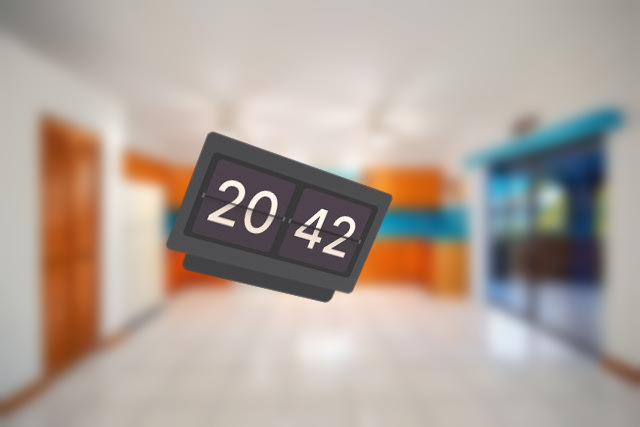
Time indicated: {"hour": 20, "minute": 42}
